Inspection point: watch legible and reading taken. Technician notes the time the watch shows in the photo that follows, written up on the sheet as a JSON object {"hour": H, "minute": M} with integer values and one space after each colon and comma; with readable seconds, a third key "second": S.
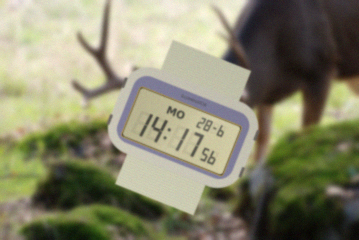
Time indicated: {"hour": 14, "minute": 17, "second": 56}
